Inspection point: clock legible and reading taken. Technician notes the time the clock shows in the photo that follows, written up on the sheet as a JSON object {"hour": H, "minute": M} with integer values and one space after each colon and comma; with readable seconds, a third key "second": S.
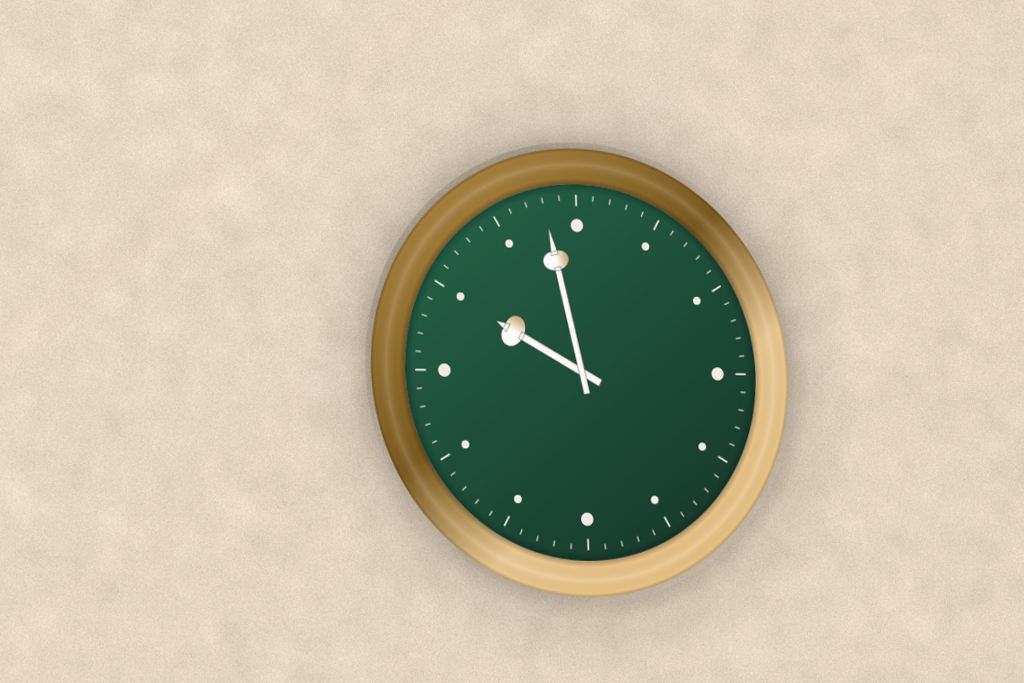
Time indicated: {"hour": 9, "minute": 58}
